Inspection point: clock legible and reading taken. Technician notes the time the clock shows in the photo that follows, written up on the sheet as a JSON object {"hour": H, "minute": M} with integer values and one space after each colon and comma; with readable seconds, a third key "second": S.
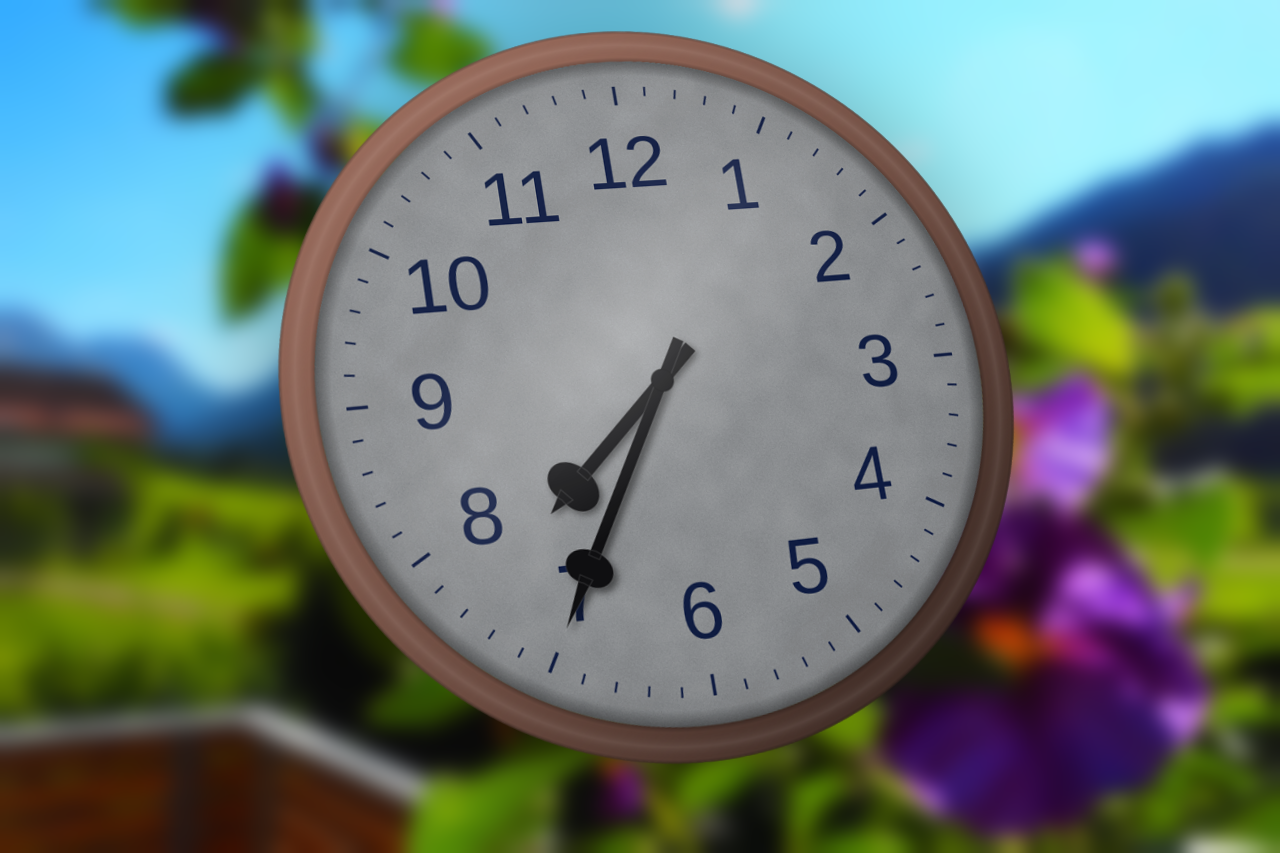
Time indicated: {"hour": 7, "minute": 35}
